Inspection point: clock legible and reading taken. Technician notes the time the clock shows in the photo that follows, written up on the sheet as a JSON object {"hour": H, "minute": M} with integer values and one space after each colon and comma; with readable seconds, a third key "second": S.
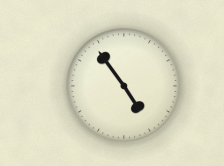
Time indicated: {"hour": 4, "minute": 54}
